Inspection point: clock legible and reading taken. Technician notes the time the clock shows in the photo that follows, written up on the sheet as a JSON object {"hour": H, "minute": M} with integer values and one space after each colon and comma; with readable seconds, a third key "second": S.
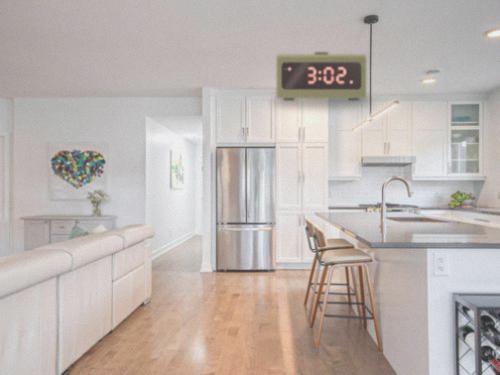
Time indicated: {"hour": 3, "minute": 2}
